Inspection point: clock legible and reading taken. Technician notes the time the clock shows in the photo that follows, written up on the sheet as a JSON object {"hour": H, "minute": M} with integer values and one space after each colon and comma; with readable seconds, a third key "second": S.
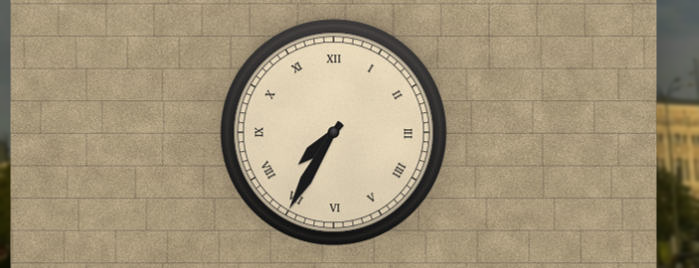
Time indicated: {"hour": 7, "minute": 35}
